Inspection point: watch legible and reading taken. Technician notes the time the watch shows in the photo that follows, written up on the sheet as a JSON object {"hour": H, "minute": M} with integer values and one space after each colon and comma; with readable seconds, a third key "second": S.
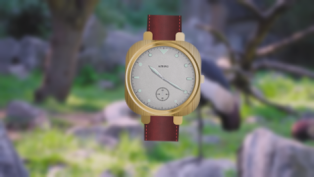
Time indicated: {"hour": 10, "minute": 20}
